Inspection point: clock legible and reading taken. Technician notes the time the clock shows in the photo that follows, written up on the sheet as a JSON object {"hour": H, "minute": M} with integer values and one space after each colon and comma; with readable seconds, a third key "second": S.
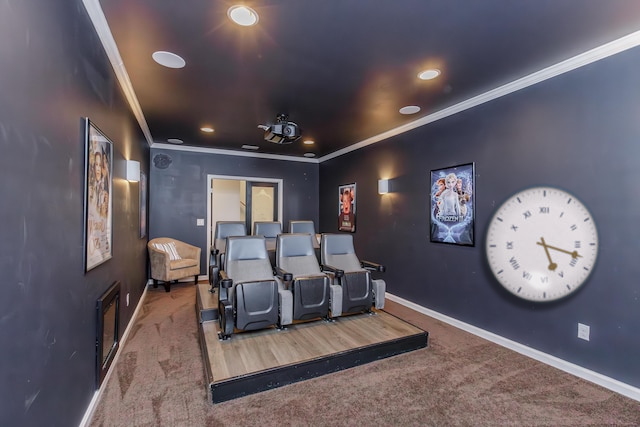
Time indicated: {"hour": 5, "minute": 18}
